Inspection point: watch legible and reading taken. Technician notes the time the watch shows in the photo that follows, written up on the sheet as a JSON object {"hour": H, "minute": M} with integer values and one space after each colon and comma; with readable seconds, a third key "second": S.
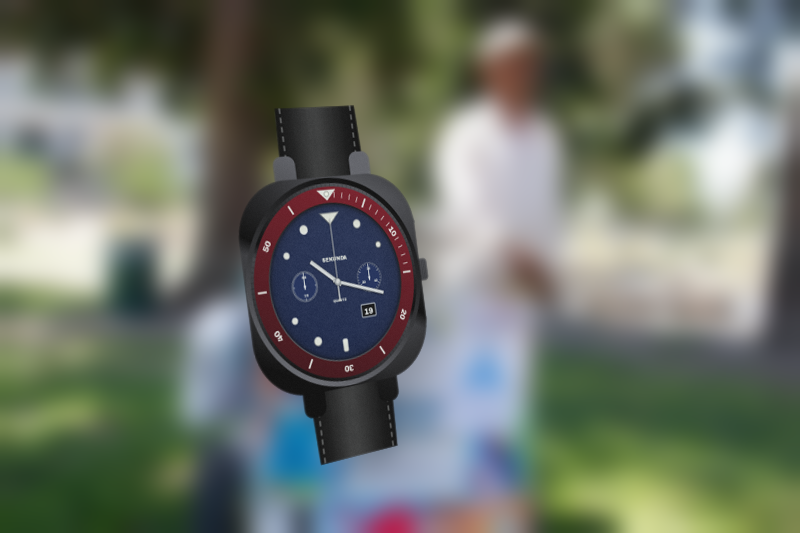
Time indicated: {"hour": 10, "minute": 18}
